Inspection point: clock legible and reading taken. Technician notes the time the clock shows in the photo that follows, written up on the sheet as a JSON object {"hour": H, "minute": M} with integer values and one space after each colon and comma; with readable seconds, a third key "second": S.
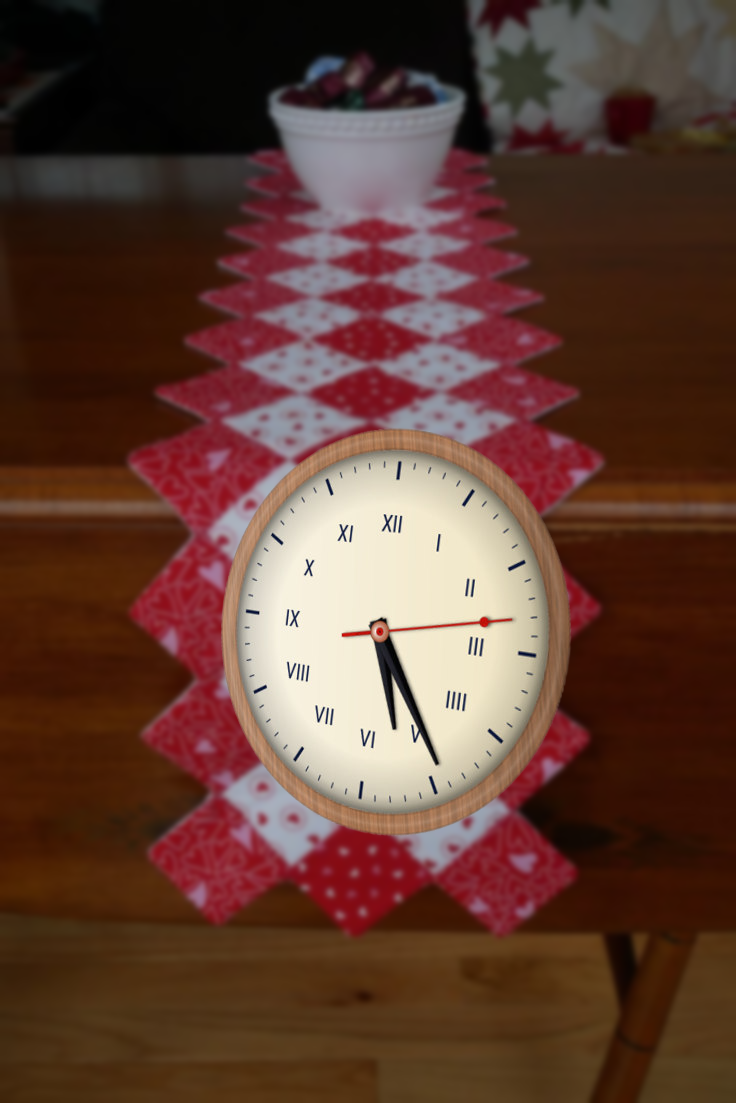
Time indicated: {"hour": 5, "minute": 24, "second": 13}
